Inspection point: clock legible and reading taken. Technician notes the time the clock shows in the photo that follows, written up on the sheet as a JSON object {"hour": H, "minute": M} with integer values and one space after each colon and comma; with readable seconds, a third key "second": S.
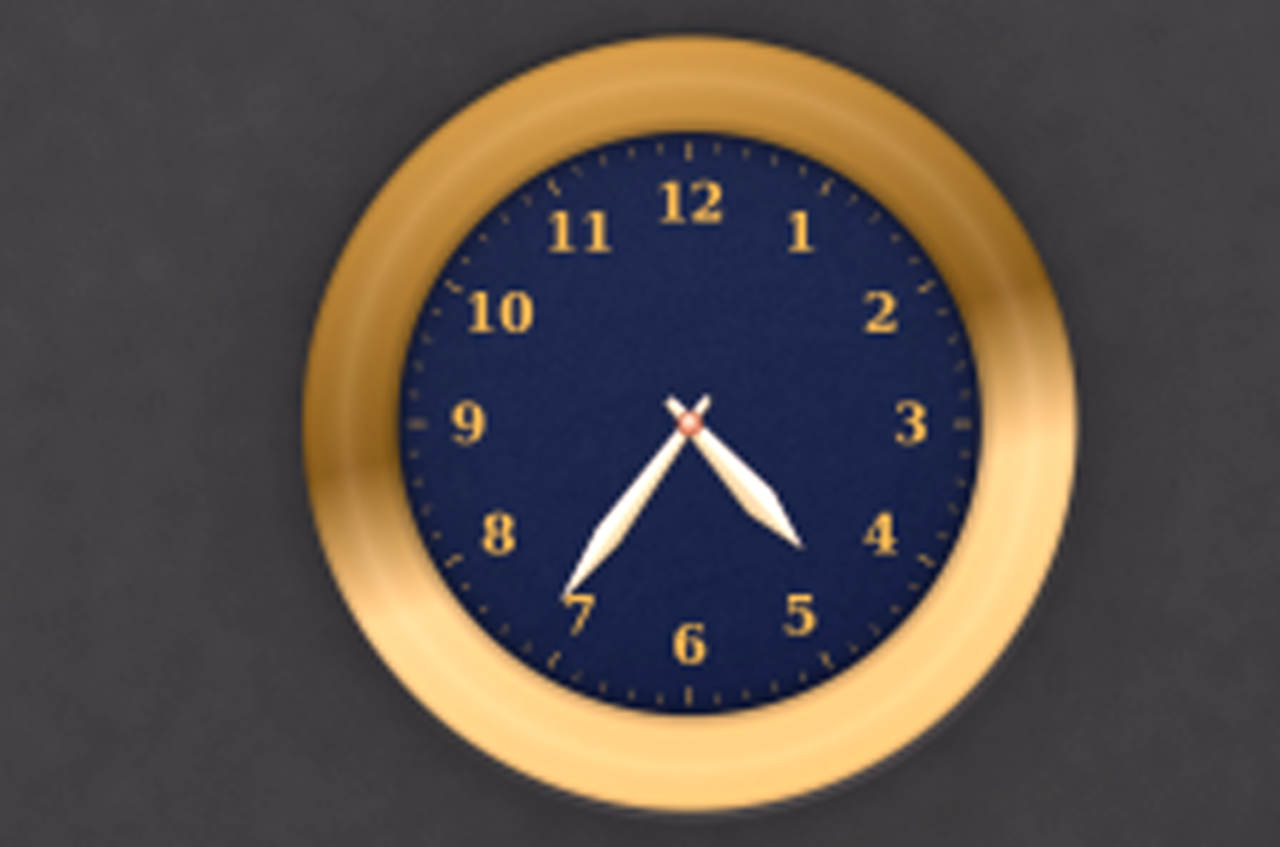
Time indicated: {"hour": 4, "minute": 36}
